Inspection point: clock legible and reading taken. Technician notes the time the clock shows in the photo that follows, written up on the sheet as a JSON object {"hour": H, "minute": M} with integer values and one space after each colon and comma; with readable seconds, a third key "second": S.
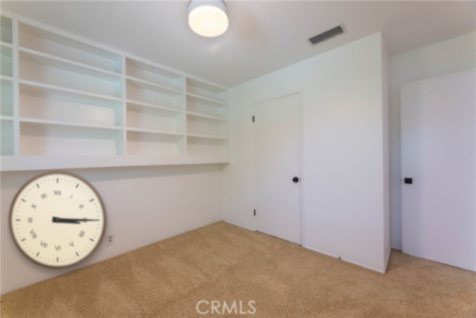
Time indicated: {"hour": 3, "minute": 15}
